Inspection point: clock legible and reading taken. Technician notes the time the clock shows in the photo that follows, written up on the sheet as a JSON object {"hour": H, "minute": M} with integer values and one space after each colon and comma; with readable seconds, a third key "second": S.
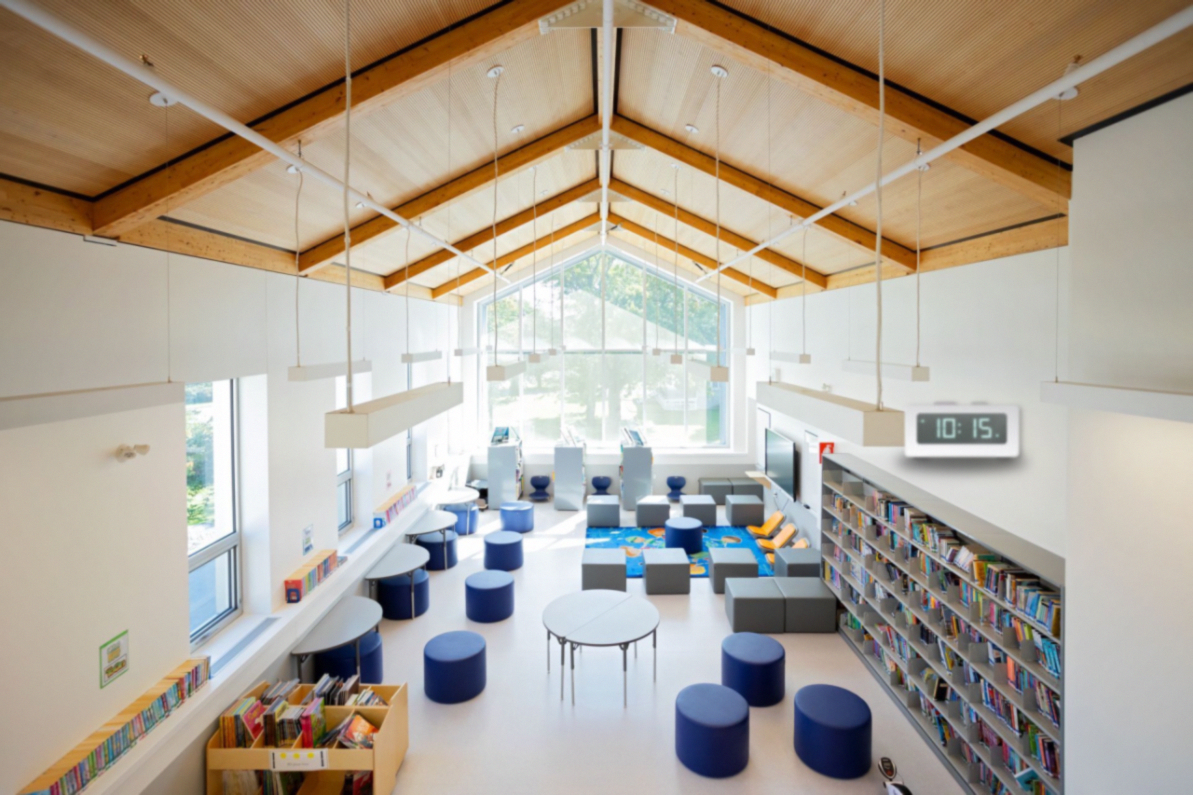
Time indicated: {"hour": 10, "minute": 15}
